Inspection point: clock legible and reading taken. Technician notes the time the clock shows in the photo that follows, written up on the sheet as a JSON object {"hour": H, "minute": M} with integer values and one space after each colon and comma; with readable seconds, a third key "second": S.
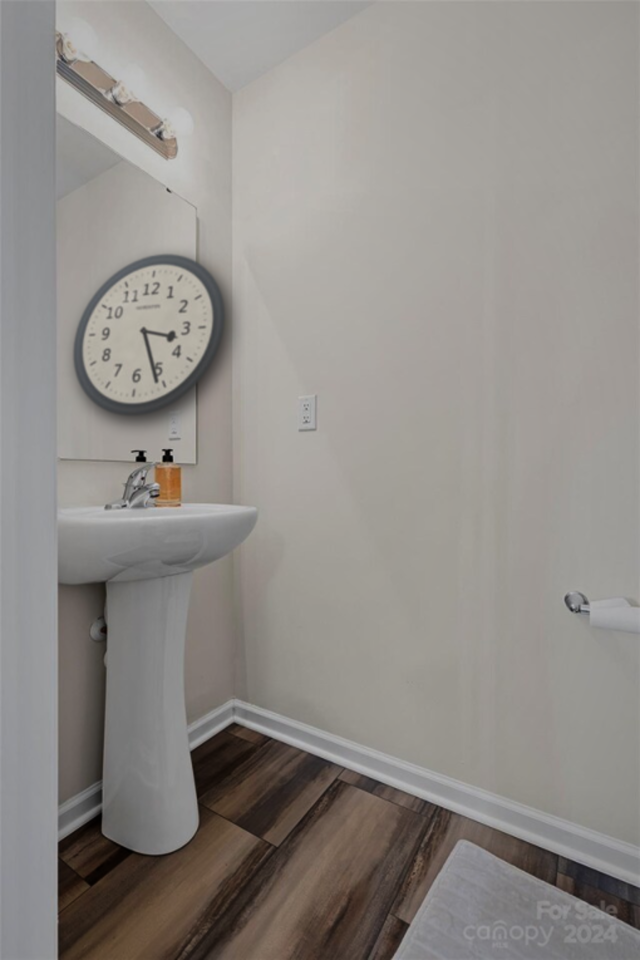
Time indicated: {"hour": 3, "minute": 26}
